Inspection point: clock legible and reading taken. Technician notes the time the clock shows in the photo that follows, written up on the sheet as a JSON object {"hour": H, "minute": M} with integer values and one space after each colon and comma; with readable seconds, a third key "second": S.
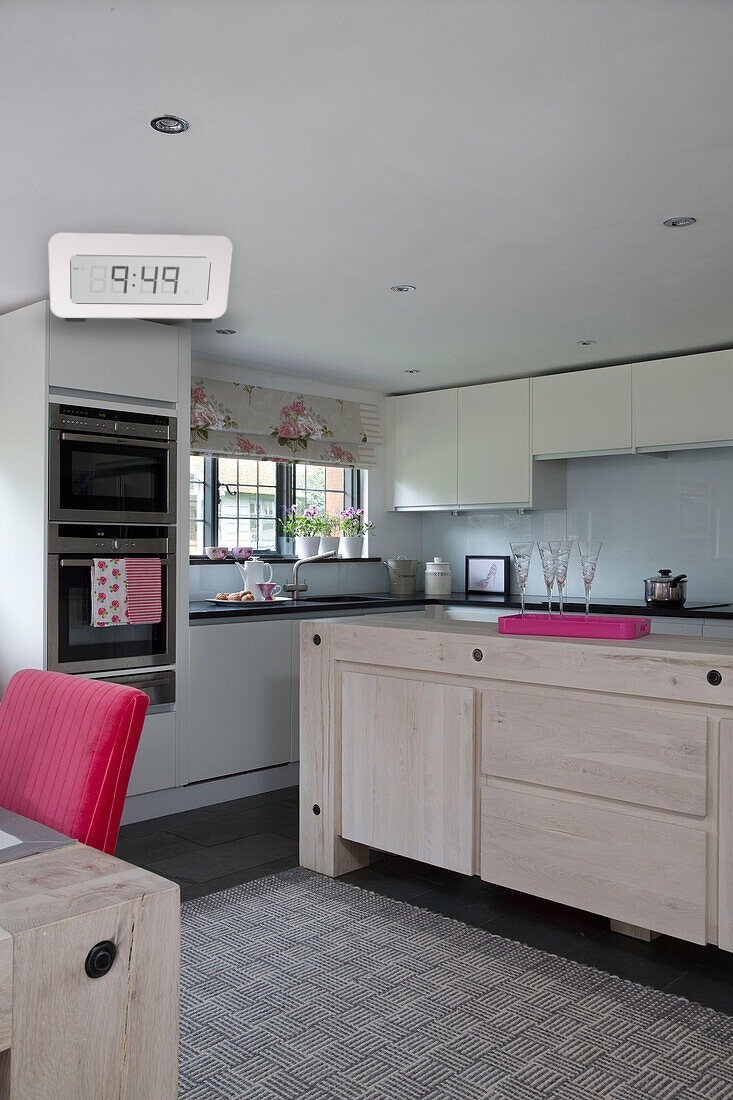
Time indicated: {"hour": 9, "minute": 49}
